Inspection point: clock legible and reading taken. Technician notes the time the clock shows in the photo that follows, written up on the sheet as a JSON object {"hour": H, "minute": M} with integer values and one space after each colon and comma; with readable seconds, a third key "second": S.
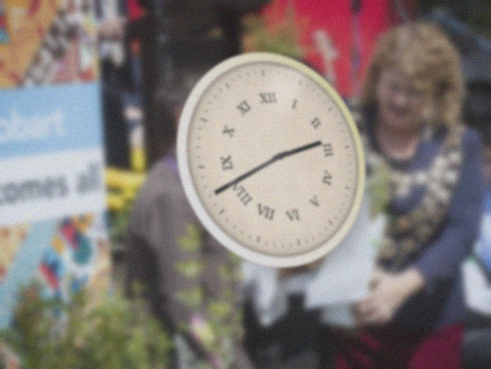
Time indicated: {"hour": 2, "minute": 42}
